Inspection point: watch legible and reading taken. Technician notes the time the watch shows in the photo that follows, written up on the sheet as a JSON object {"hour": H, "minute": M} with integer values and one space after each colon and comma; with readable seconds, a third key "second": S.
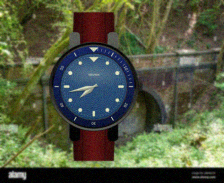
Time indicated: {"hour": 7, "minute": 43}
